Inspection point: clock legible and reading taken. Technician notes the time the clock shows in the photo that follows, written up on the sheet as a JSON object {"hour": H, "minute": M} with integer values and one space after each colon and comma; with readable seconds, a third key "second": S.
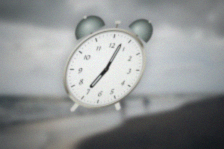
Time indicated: {"hour": 7, "minute": 3}
